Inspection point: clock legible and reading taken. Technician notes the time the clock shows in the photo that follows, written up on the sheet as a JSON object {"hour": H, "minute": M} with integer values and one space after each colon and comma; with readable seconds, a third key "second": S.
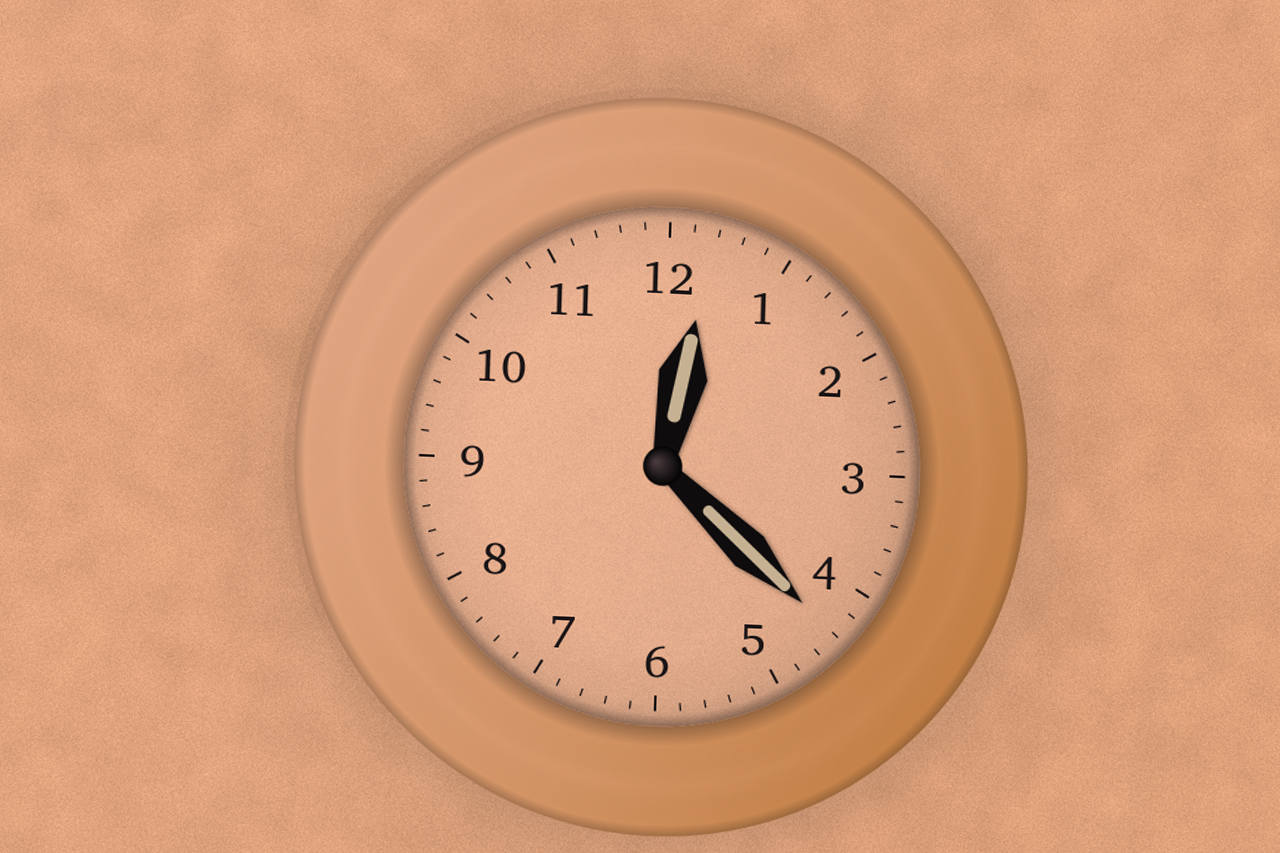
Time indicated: {"hour": 12, "minute": 22}
